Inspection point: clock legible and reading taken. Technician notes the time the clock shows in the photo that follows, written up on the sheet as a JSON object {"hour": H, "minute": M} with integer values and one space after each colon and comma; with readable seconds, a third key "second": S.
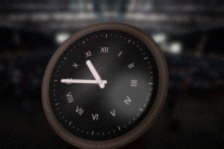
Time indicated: {"hour": 10, "minute": 45}
